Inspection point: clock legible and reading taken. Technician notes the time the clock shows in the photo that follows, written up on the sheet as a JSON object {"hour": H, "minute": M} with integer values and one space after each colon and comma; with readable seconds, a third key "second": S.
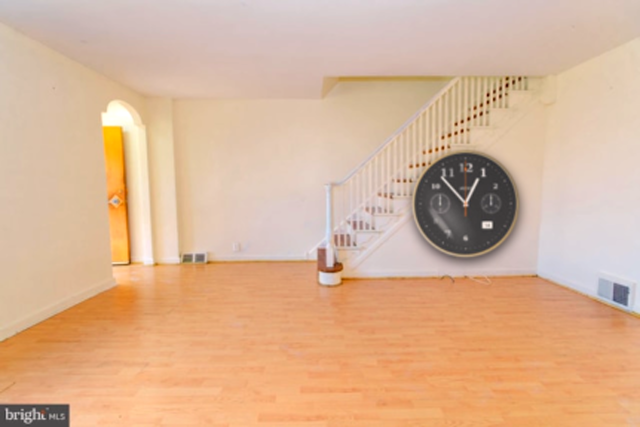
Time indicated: {"hour": 12, "minute": 53}
